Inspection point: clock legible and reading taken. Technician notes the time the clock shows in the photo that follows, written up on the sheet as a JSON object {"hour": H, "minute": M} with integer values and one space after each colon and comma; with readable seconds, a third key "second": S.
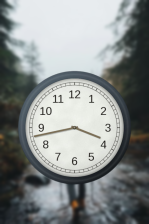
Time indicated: {"hour": 3, "minute": 43}
